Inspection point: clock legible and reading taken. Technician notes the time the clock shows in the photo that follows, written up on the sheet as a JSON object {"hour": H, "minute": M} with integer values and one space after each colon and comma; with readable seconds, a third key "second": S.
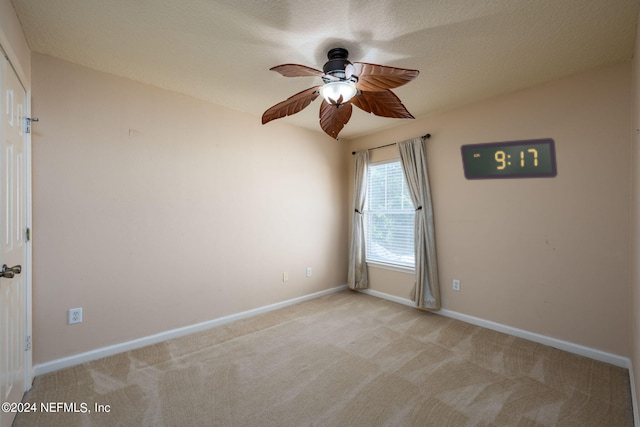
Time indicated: {"hour": 9, "minute": 17}
